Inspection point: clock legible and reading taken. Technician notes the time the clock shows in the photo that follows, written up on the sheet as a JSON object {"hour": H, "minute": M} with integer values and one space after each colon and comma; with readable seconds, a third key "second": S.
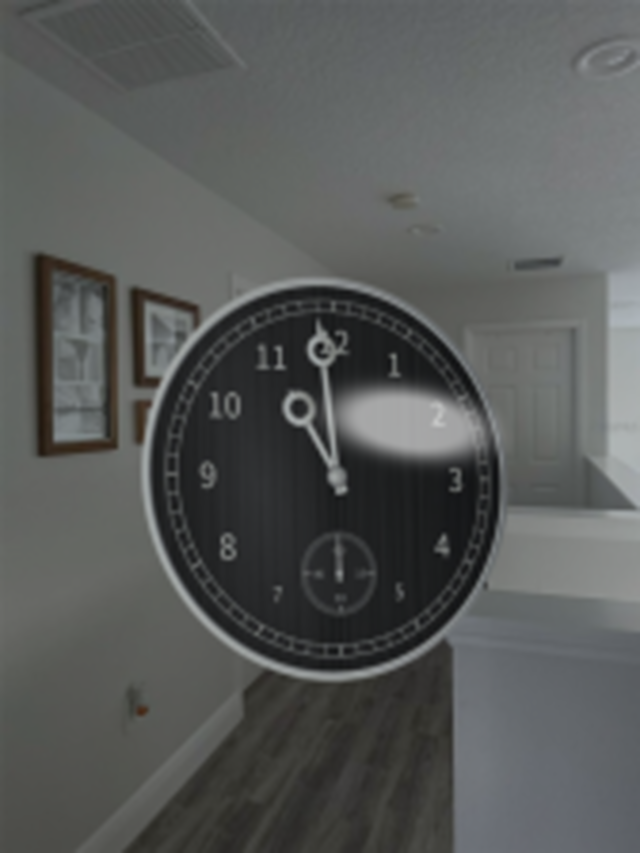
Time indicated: {"hour": 10, "minute": 59}
